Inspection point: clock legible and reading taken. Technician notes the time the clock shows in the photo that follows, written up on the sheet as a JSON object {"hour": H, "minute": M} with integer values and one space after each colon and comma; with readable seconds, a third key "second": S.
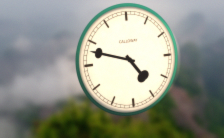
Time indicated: {"hour": 4, "minute": 48}
